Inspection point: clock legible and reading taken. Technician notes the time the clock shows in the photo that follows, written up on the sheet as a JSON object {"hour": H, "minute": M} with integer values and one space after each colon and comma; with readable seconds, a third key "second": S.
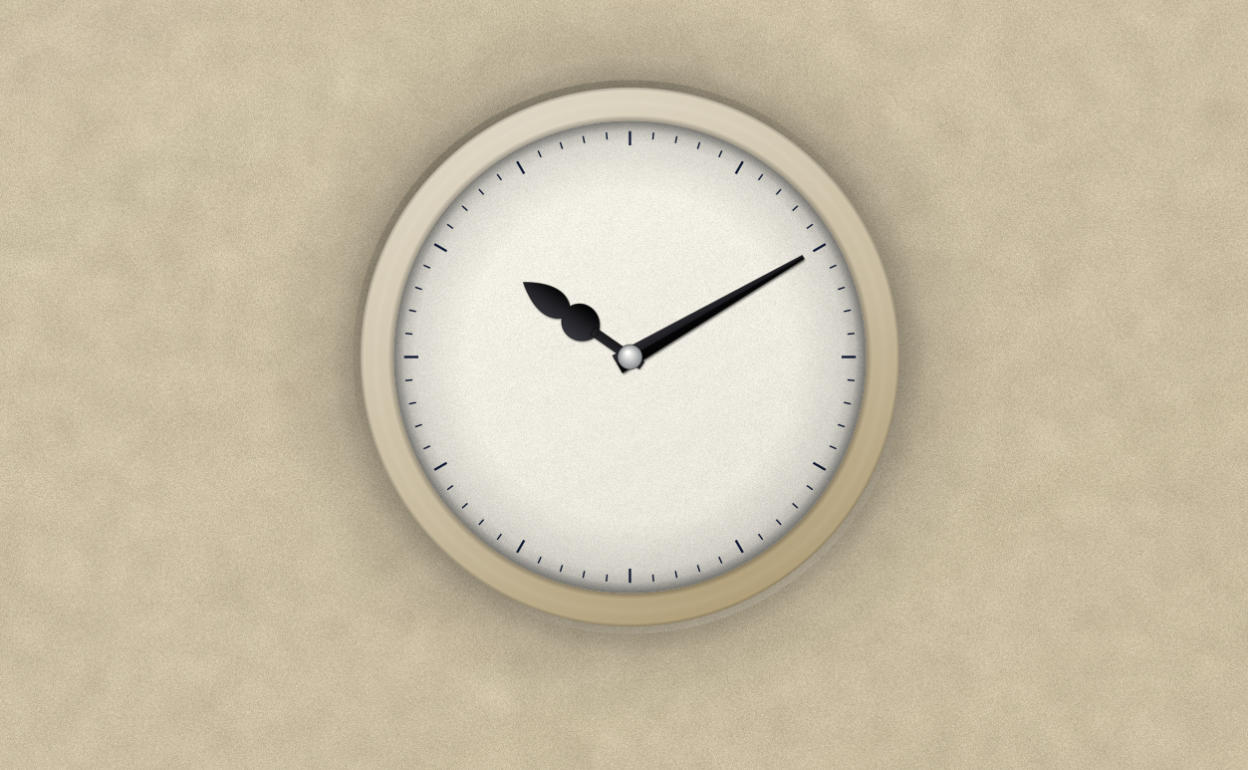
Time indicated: {"hour": 10, "minute": 10}
